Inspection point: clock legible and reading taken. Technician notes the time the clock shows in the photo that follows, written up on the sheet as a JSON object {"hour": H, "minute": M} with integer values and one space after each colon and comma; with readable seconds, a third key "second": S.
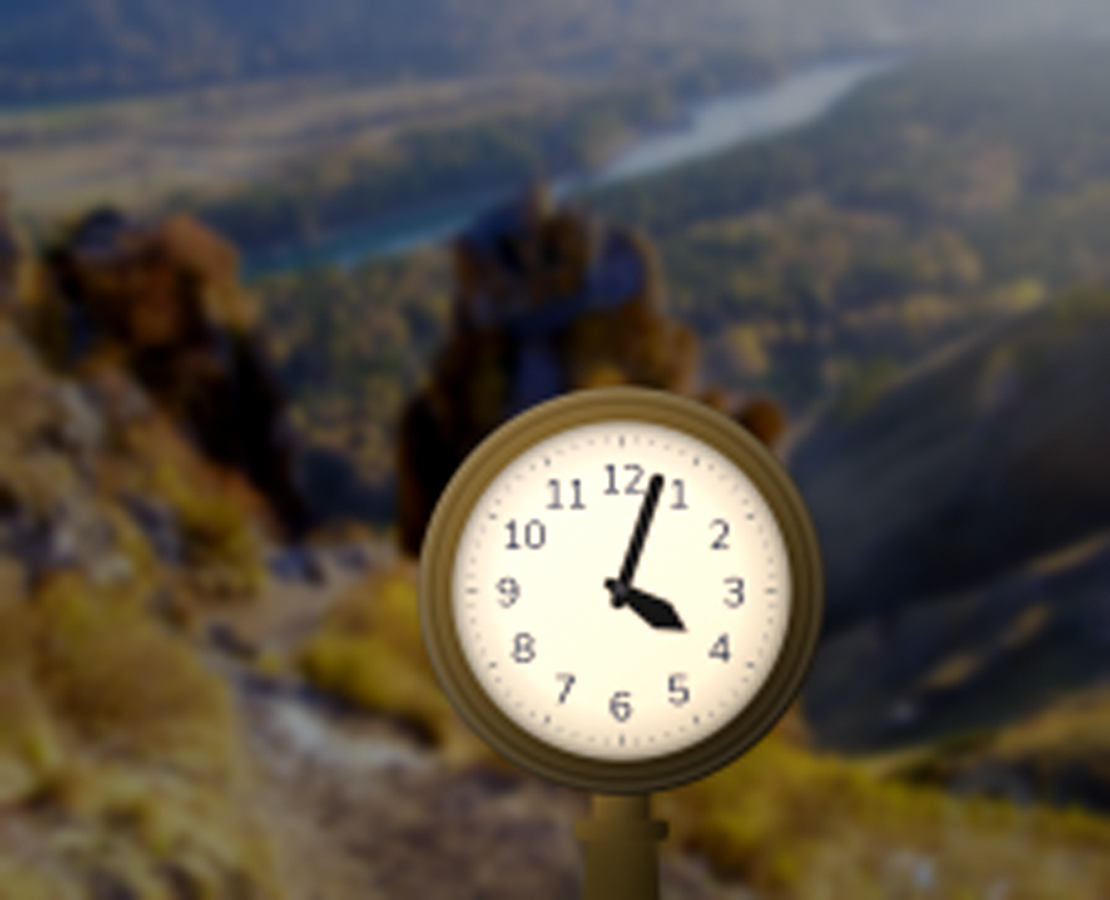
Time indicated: {"hour": 4, "minute": 3}
